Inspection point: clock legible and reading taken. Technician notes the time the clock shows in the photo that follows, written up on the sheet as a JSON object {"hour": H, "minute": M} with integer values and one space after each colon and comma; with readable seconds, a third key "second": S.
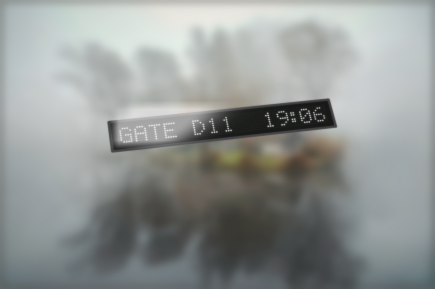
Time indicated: {"hour": 19, "minute": 6}
